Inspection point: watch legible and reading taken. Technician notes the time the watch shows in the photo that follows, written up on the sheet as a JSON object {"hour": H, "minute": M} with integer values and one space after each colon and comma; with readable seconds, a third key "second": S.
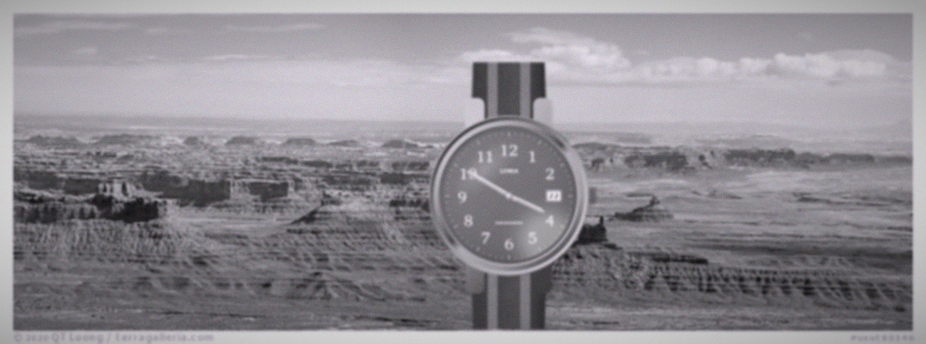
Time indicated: {"hour": 3, "minute": 50}
